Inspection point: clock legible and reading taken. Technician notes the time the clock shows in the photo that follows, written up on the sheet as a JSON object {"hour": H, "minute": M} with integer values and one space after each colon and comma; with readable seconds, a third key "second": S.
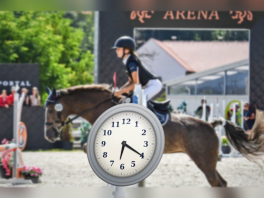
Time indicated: {"hour": 6, "minute": 20}
